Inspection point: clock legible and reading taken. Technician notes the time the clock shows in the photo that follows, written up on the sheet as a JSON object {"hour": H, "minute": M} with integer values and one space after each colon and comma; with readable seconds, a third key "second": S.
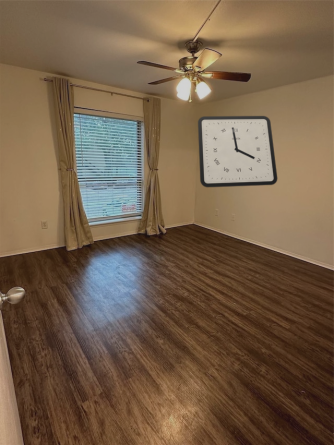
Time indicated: {"hour": 3, "minute": 59}
